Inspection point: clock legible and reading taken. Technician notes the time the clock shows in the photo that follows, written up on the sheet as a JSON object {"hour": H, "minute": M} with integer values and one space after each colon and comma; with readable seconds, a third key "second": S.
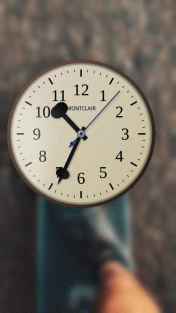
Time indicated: {"hour": 10, "minute": 34, "second": 7}
